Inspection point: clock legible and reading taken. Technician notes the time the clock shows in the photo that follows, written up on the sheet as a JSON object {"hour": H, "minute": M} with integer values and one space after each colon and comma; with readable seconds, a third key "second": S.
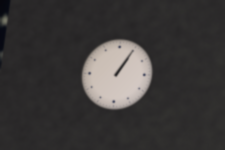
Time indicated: {"hour": 1, "minute": 5}
